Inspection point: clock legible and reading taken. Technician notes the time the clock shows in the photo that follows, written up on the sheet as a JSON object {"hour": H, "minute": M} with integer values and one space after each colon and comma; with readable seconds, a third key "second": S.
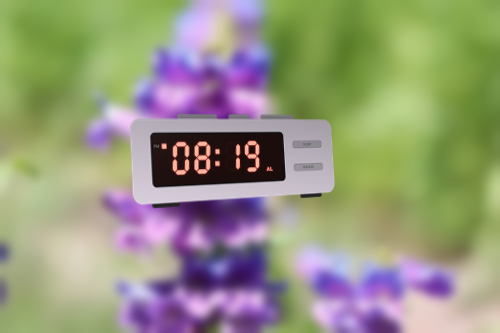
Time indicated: {"hour": 8, "minute": 19}
